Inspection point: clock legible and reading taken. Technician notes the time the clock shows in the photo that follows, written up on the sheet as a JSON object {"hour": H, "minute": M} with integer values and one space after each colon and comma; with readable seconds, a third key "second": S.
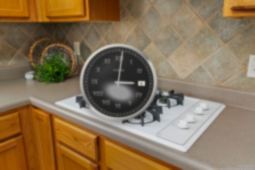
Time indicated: {"hour": 3, "minute": 1}
